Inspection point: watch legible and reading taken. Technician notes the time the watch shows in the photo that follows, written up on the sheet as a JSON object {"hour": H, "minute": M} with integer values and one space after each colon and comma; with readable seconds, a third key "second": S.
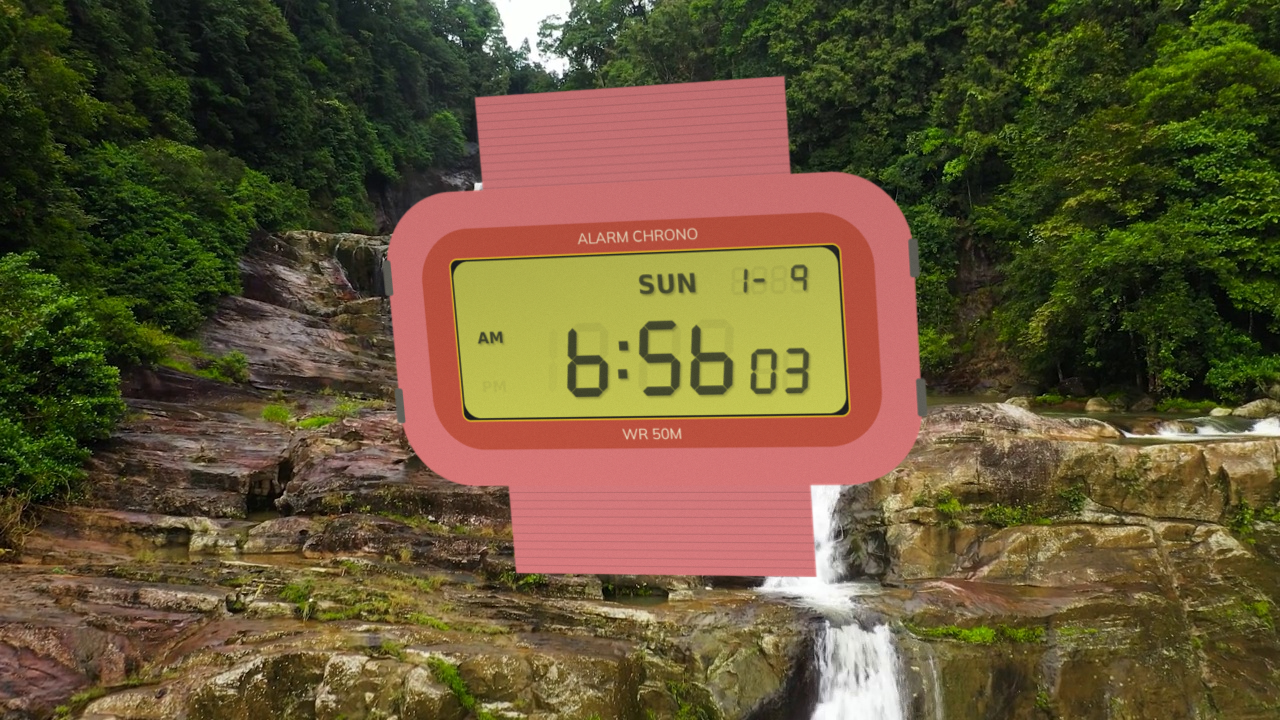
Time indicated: {"hour": 6, "minute": 56, "second": 3}
